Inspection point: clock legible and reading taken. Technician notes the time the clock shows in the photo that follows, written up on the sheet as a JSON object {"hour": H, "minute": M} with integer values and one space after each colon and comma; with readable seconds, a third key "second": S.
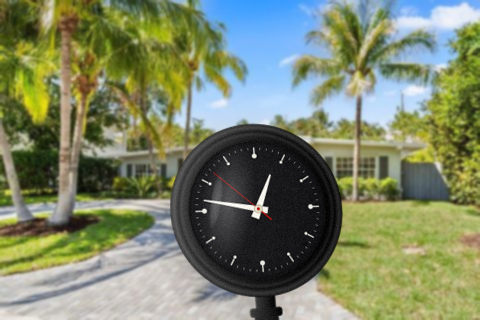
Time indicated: {"hour": 12, "minute": 46, "second": 52}
